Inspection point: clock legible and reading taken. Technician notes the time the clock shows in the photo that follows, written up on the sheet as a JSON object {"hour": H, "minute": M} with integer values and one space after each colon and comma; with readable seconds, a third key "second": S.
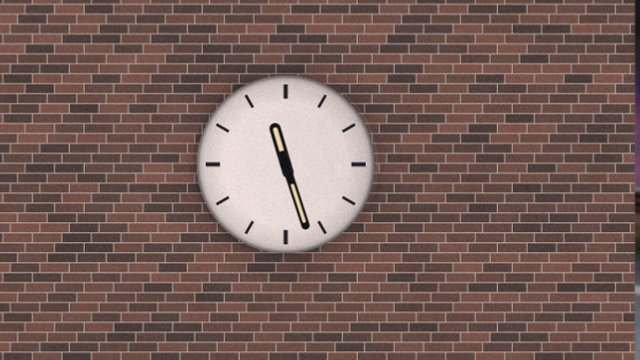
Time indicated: {"hour": 11, "minute": 27}
